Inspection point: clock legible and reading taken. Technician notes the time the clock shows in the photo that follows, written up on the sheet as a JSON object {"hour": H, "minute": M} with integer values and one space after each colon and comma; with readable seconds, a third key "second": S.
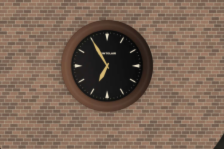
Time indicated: {"hour": 6, "minute": 55}
